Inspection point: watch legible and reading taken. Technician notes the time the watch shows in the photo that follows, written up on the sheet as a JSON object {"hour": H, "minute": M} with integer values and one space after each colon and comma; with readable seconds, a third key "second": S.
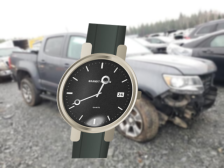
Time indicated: {"hour": 12, "minute": 41}
